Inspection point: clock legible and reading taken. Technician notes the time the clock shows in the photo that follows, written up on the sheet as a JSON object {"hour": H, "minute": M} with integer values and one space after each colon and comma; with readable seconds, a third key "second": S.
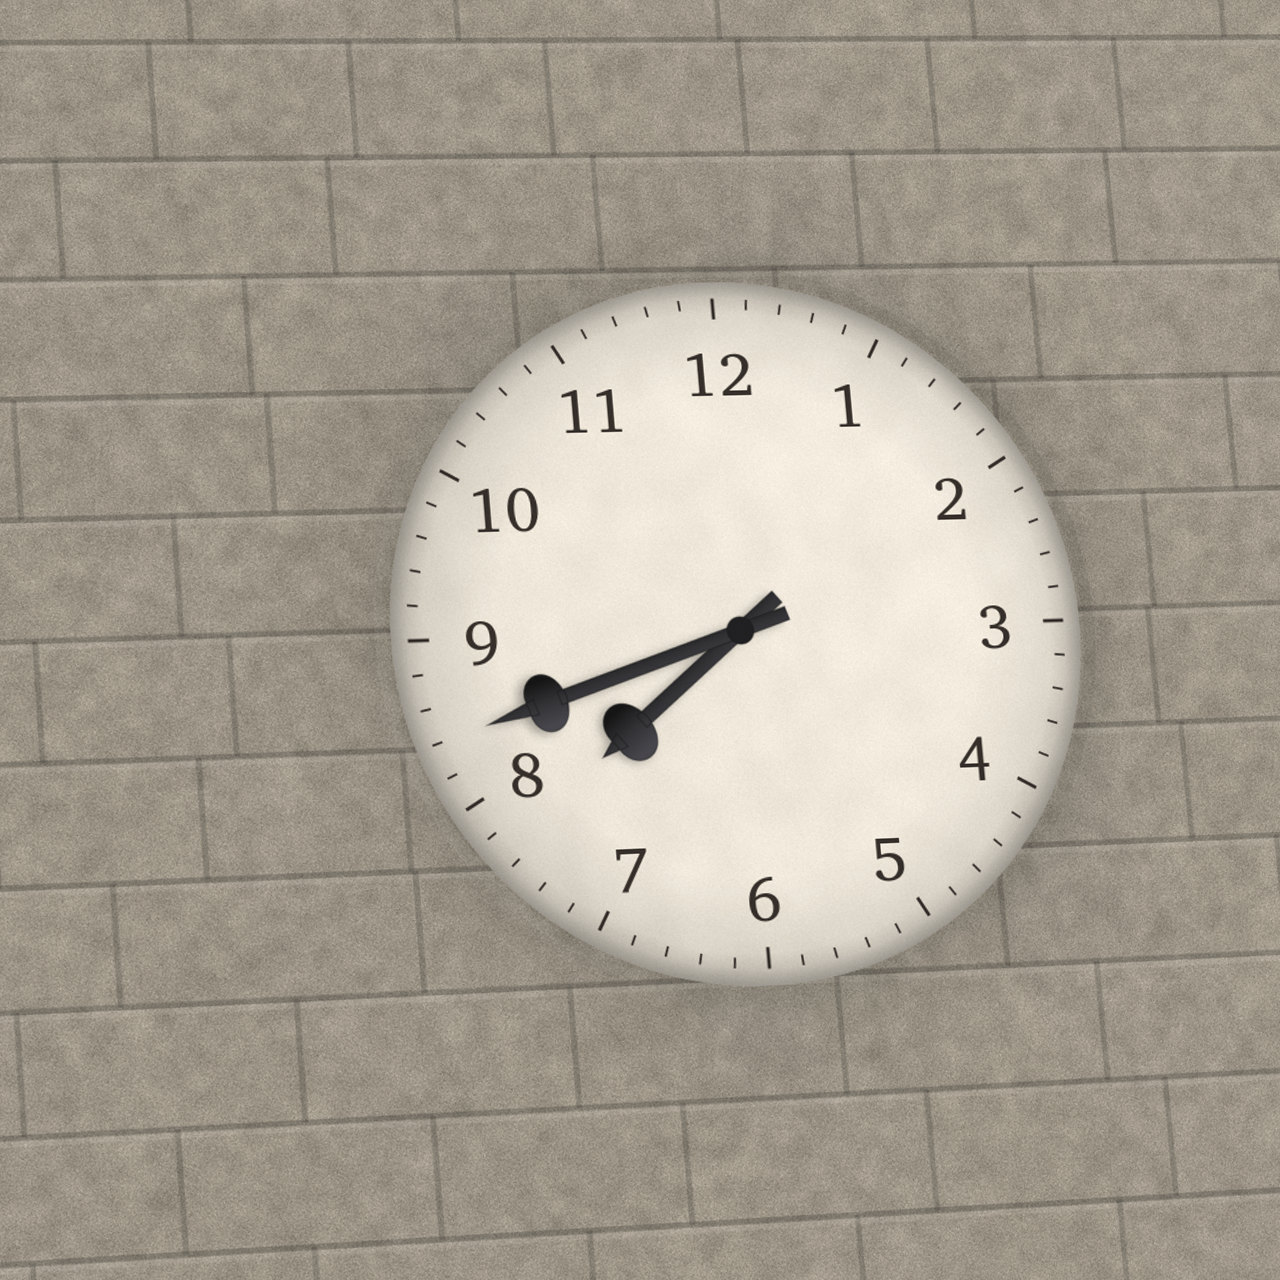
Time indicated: {"hour": 7, "minute": 42}
